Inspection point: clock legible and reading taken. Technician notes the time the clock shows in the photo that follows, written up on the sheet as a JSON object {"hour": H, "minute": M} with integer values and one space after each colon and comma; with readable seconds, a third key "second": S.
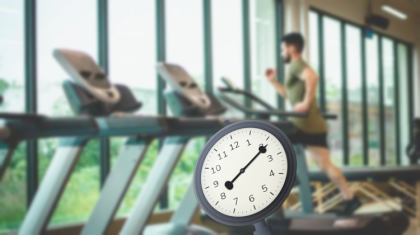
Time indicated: {"hour": 8, "minute": 11}
